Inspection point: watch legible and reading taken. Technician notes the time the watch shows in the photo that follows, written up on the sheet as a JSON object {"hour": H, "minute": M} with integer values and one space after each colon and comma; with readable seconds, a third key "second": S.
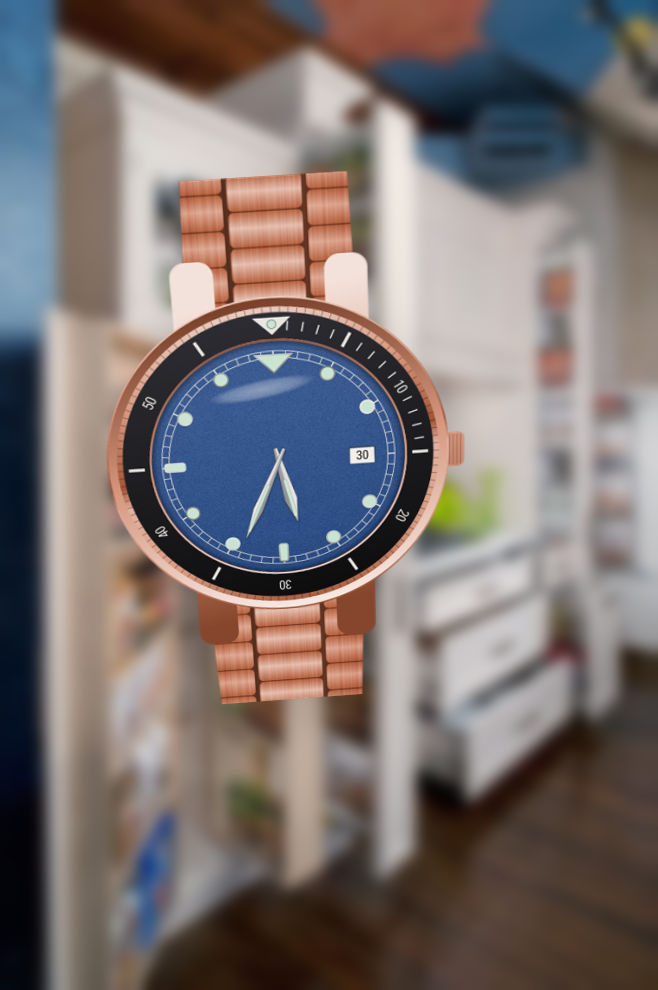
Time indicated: {"hour": 5, "minute": 34}
